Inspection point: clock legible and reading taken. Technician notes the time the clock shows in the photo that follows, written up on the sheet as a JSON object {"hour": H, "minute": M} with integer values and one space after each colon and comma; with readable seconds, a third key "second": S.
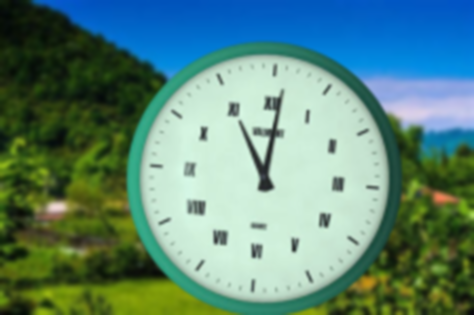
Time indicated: {"hour": 11, "minute": 1}
